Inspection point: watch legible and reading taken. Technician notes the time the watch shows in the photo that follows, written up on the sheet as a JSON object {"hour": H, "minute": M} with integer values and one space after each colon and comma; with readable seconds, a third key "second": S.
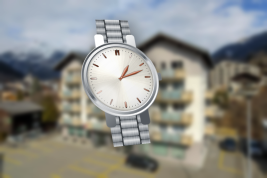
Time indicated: {"hour": 1, "minute": 12}
